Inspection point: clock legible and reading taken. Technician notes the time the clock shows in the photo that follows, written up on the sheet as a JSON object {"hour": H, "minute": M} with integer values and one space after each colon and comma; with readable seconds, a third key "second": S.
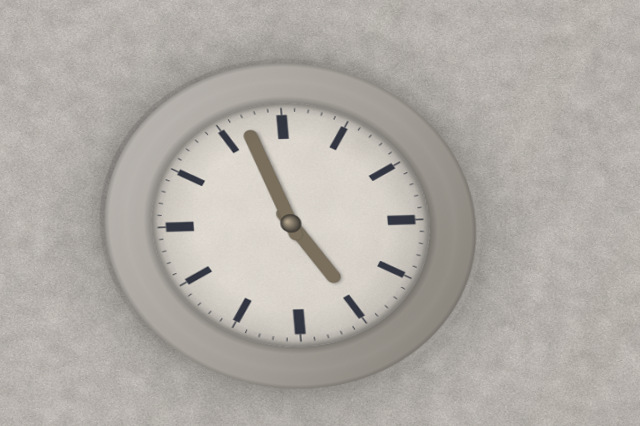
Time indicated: {"hour": 4, "minute": 57}
